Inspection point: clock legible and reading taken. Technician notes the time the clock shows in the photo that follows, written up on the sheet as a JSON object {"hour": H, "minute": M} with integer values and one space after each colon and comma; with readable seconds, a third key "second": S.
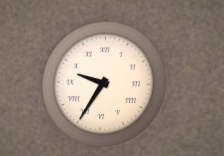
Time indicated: {"hour": 9, "minute": 35}
